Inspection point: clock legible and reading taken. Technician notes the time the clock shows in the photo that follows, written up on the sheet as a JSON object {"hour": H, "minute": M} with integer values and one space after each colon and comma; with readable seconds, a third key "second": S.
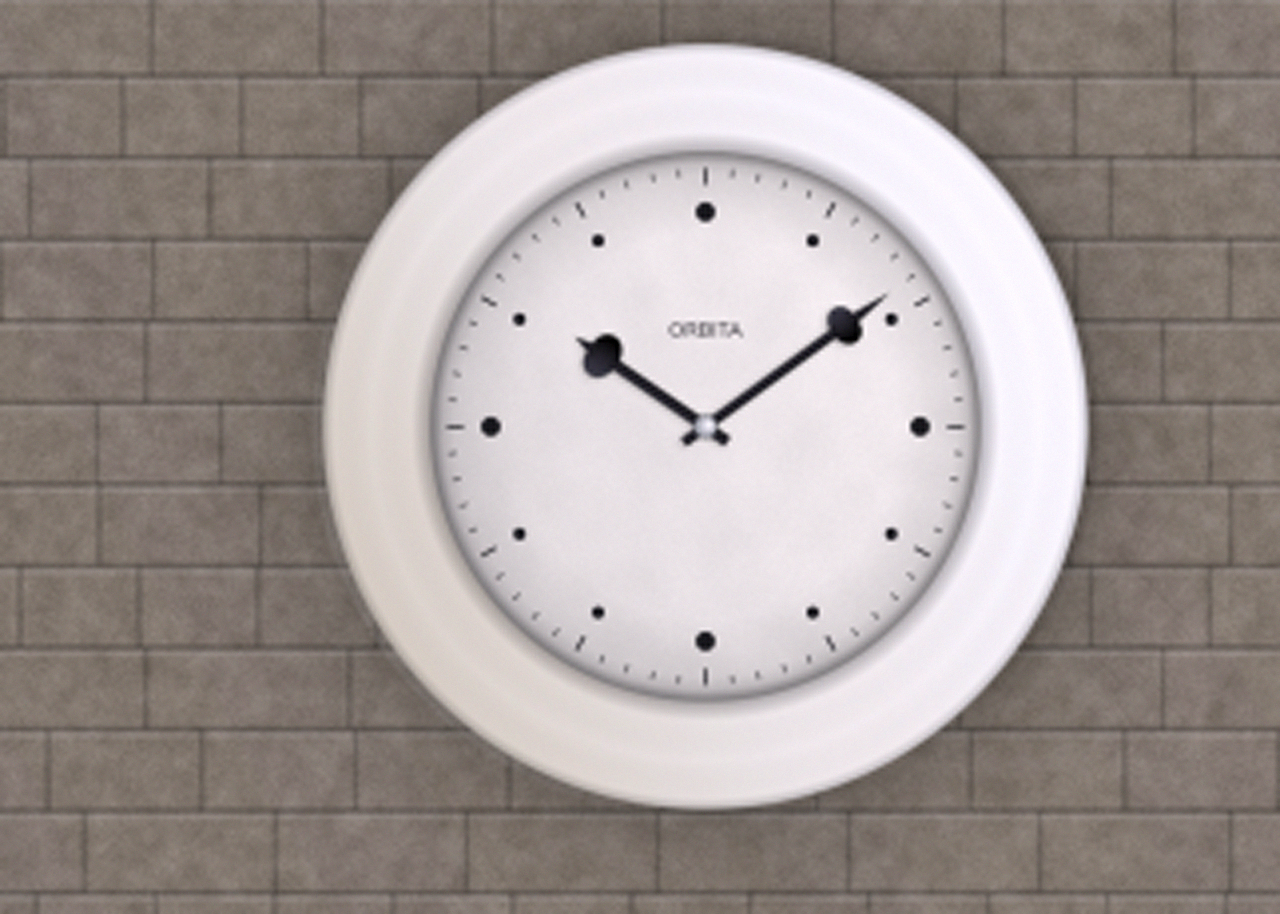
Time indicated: {"hour": 10, "minute": 9}
